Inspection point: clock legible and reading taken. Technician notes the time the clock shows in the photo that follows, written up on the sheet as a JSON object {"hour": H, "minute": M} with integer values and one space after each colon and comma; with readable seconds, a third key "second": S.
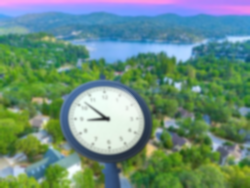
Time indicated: {"hour": 8, "minute": 52}
